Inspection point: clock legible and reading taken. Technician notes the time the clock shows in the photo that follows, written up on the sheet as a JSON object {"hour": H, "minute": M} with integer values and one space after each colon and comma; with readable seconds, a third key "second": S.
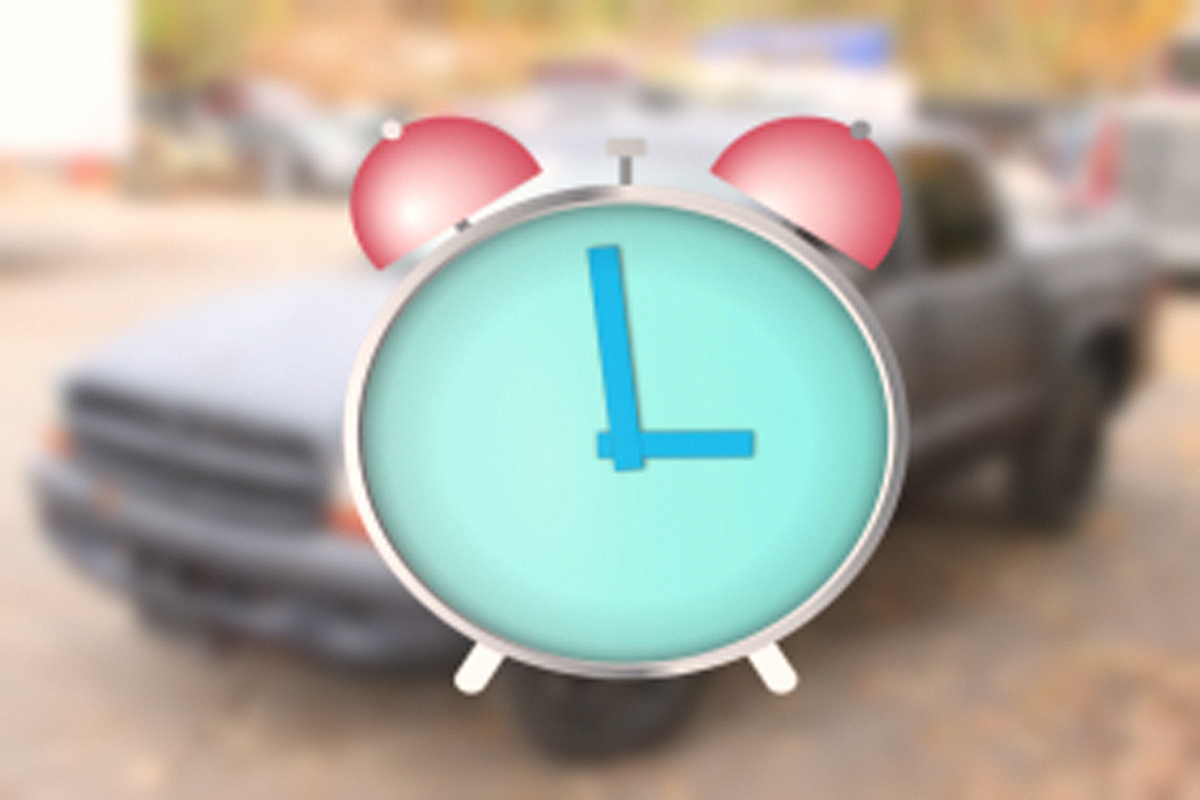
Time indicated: {"hour": 2, "minute": 59}
